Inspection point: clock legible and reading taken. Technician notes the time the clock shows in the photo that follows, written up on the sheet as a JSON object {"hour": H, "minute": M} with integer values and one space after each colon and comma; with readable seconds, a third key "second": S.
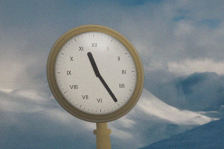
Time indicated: {"hour": 11, "minute": 25}
